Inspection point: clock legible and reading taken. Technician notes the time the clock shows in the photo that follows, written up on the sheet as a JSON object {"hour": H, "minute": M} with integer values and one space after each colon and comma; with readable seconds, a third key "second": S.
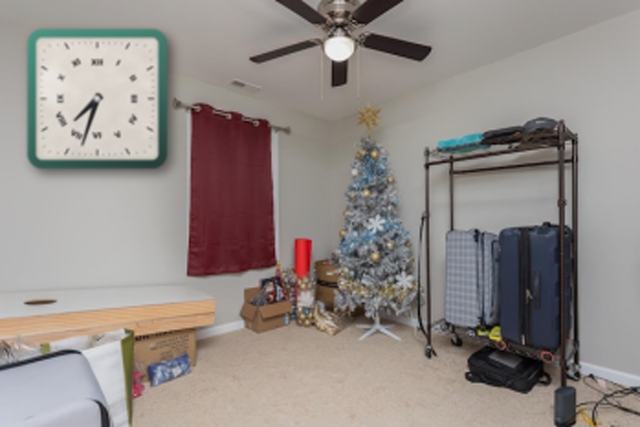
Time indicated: {"hour": 7, "minute": 33}
